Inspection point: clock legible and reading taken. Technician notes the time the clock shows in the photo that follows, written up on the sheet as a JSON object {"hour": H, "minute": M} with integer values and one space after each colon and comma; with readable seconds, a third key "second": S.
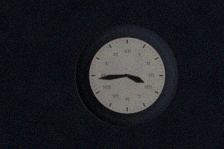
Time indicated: {"hour": 3, "minute": 44}
